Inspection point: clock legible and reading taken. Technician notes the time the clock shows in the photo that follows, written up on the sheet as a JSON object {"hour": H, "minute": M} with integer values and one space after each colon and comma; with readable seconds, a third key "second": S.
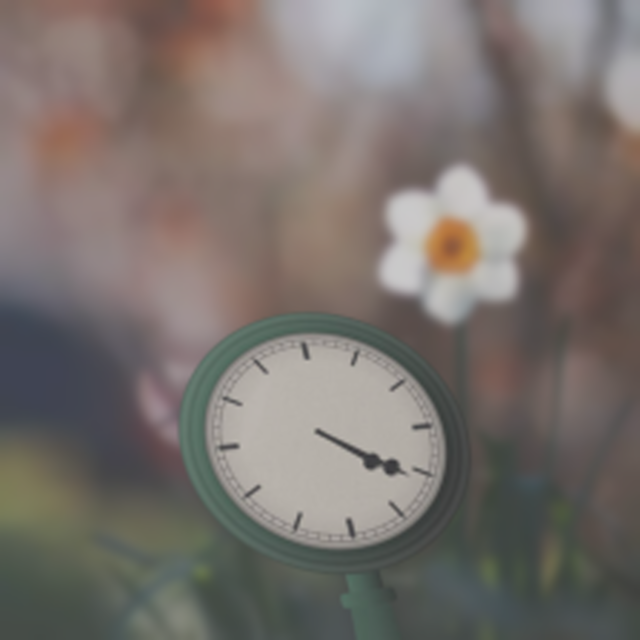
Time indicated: {"hour": 4, "minute": 21}
